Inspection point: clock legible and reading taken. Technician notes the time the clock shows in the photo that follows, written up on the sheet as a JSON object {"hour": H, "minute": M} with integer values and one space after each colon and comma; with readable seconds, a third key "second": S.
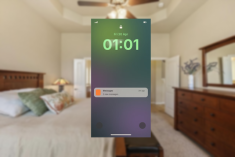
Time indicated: {"hour": 1, "minute": 1}
